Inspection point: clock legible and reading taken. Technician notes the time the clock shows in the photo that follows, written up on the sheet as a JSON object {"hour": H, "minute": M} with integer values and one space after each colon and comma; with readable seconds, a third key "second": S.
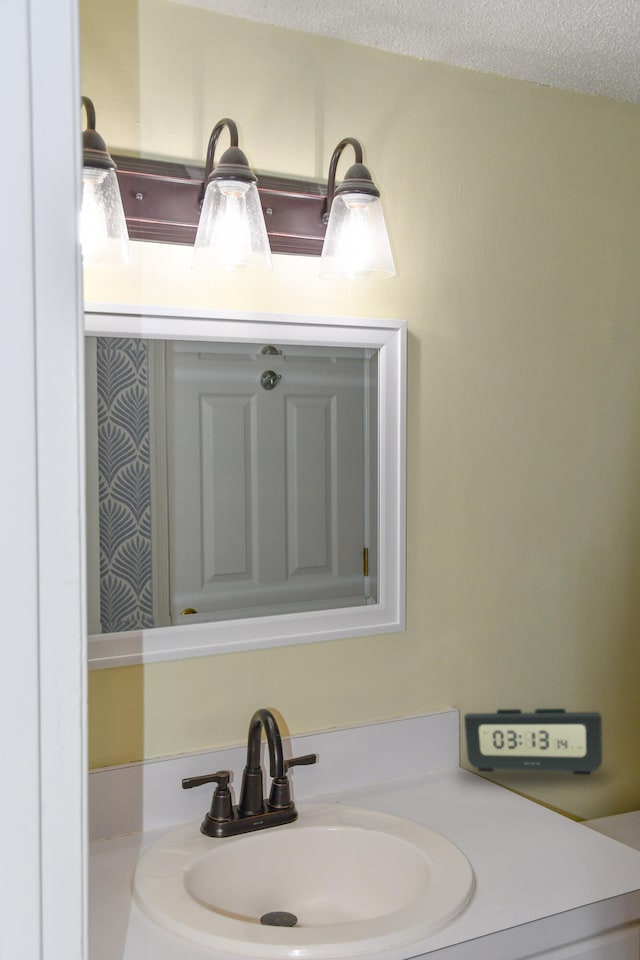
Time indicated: {"hour": 3, "minute": 13}
